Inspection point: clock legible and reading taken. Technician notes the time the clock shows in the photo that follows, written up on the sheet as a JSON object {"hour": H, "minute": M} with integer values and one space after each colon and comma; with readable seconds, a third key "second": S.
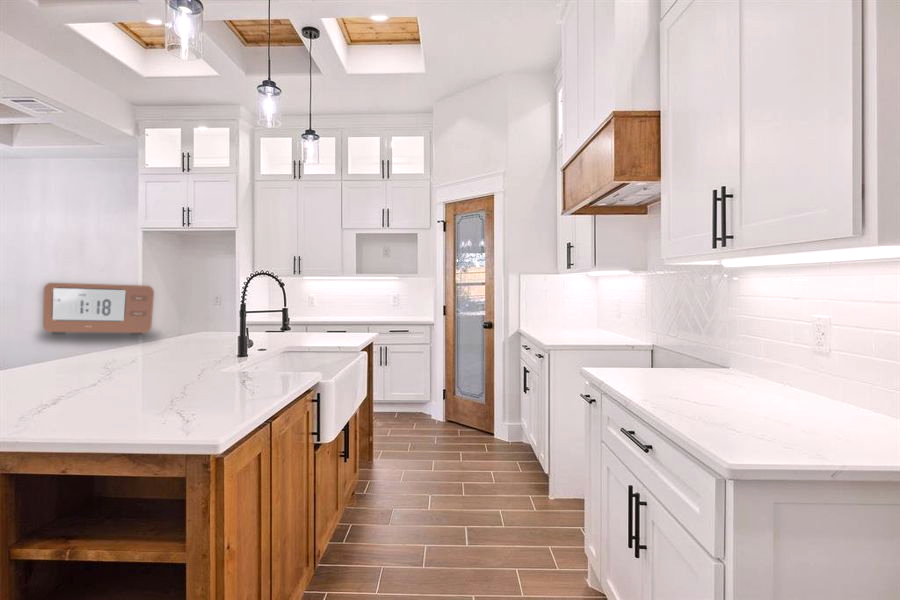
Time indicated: {"hour": 1, "minute": 18}
